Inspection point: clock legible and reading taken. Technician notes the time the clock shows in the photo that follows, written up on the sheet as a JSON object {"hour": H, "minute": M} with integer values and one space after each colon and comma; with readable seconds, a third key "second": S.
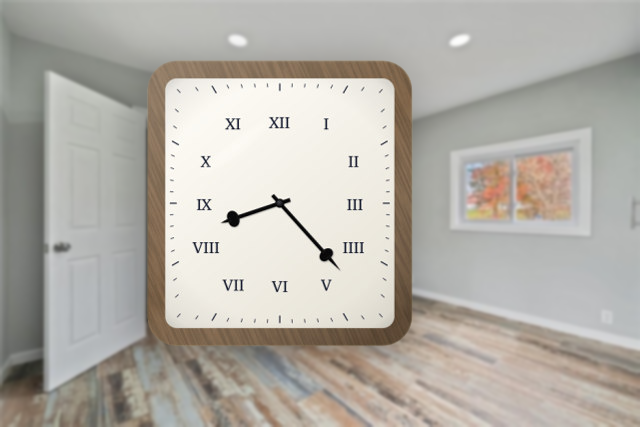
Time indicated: {"hour": 8, "minute": 23}
